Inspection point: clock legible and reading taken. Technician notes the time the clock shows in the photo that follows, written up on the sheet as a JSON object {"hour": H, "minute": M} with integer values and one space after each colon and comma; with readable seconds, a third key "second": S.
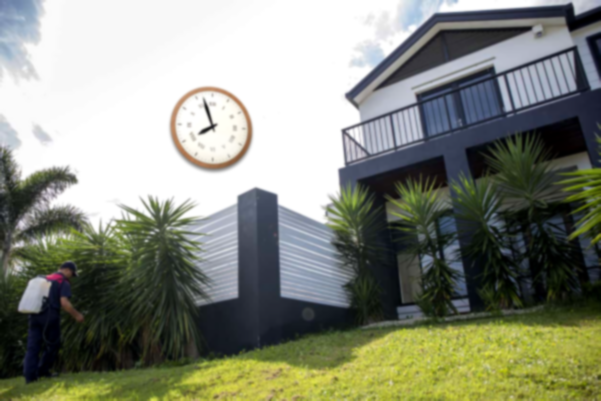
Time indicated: {"hour": 7, "minute": 57}
